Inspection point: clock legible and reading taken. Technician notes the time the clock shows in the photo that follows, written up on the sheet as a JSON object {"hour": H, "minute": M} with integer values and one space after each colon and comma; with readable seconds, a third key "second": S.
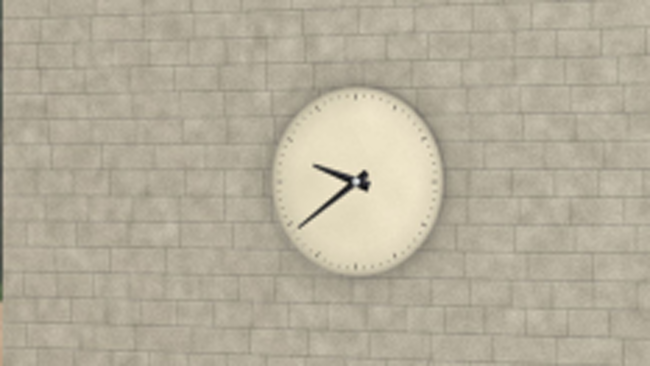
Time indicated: {"hour": 9, "minute": 39}
